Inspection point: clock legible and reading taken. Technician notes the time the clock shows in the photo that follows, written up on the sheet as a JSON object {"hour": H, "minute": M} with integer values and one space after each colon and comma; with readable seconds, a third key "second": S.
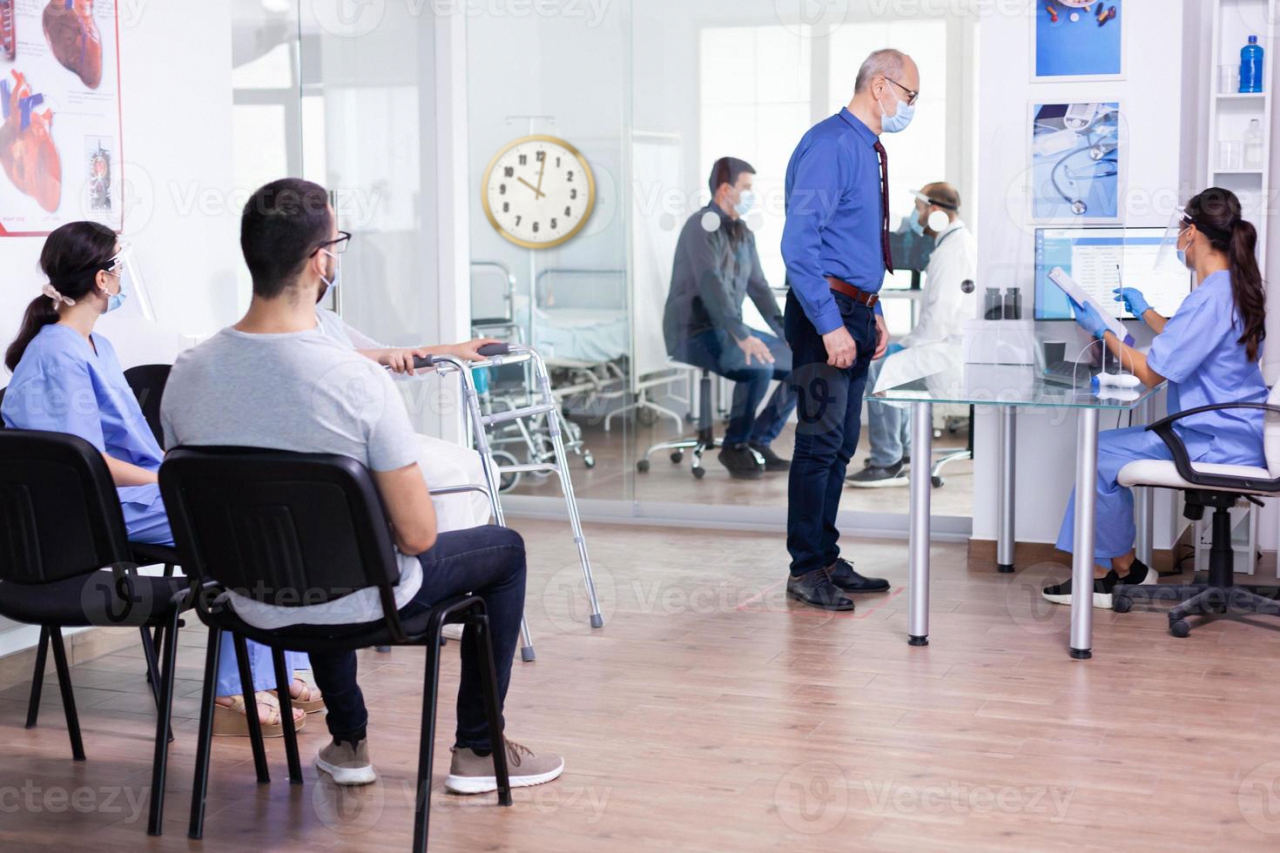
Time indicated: {"hour": 10, "minute": 1}
